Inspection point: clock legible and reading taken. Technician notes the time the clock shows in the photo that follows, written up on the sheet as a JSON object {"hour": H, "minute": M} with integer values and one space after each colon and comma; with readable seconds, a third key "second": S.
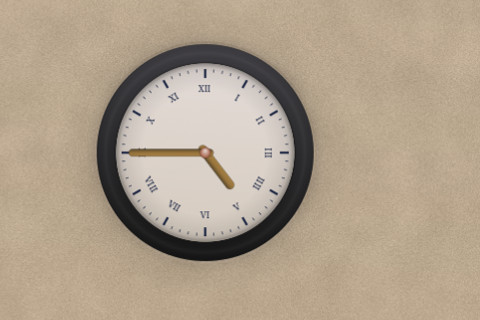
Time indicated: {"hour": 4, "minute": 45}
